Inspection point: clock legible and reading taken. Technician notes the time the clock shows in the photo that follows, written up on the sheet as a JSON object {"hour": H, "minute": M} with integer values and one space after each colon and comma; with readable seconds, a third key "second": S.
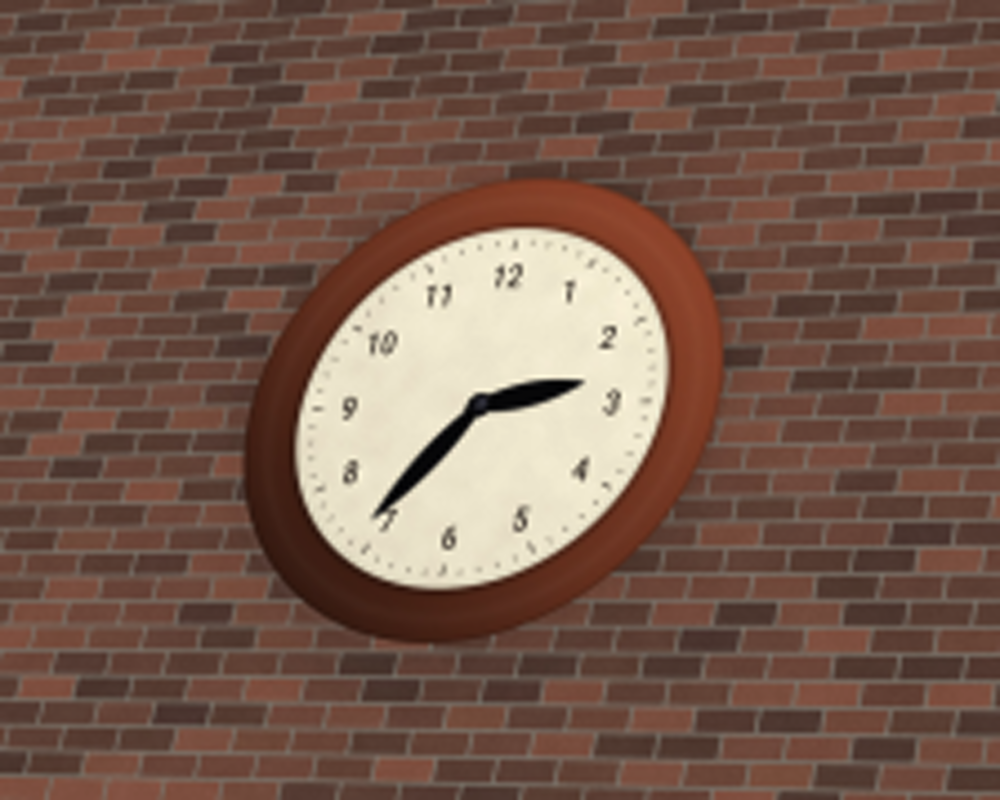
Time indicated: {"hour": 2, "minute": 36}
